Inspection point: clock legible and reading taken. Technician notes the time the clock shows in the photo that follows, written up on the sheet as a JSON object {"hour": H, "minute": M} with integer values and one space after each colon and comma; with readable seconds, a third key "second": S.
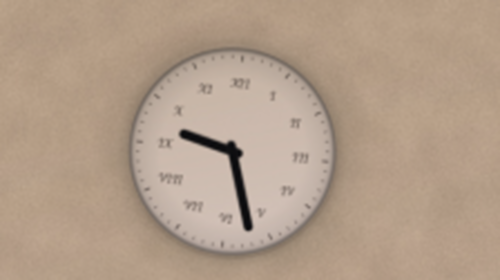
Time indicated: {"hour": 9, "minute": 27}
